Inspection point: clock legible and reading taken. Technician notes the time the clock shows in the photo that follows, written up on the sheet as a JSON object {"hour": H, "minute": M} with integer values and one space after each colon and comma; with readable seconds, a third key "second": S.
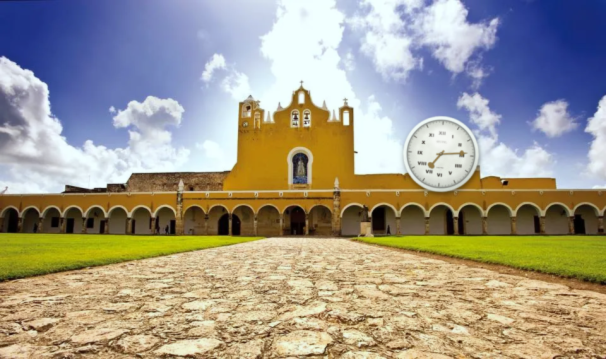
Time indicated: {"hour": 7, "minute": 14}
